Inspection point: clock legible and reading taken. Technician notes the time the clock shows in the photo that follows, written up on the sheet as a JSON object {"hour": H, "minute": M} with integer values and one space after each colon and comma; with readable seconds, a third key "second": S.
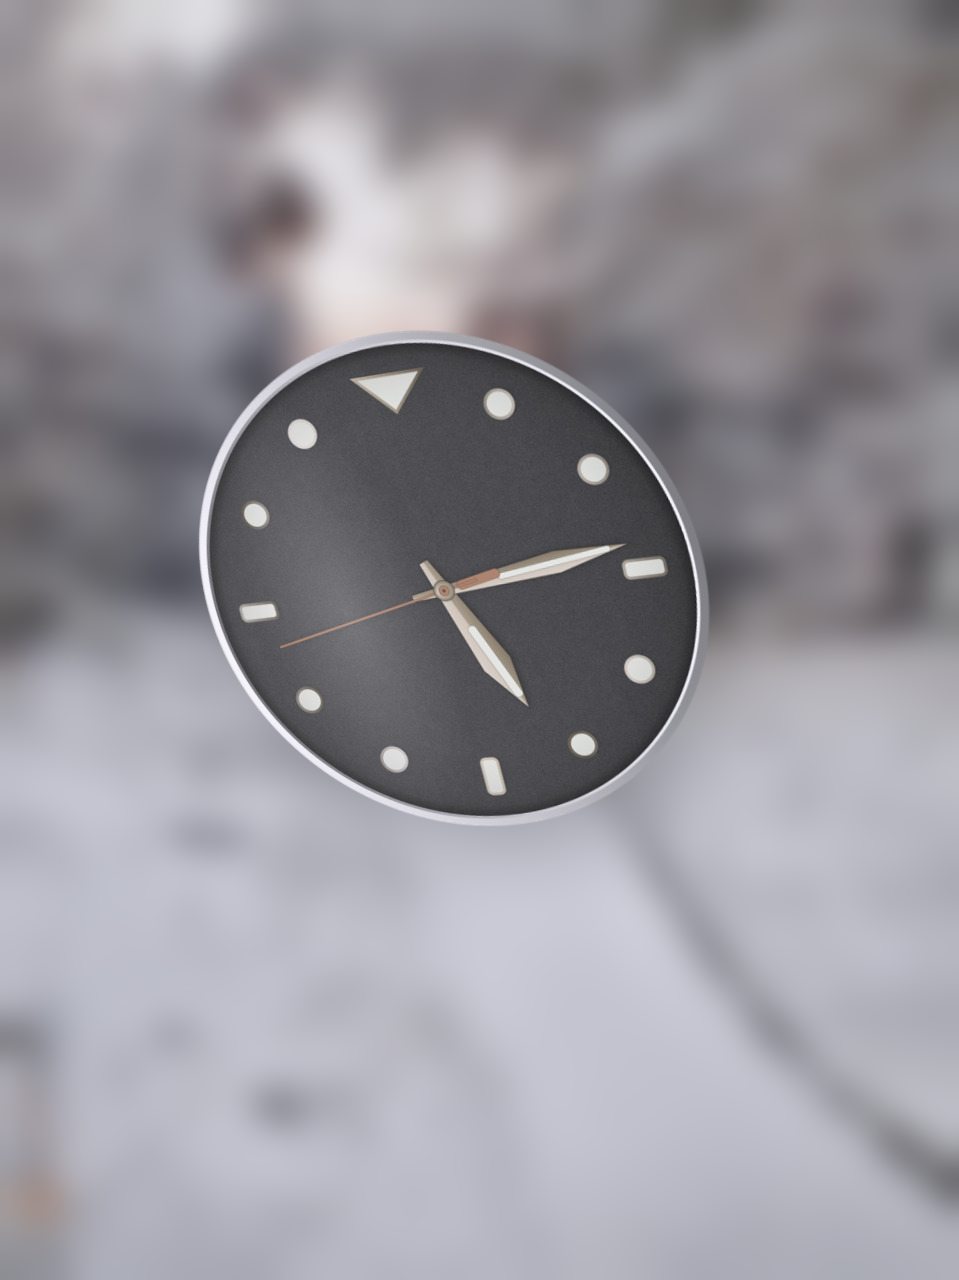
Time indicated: {"hour": 5, "minute": 13, "second": 43}
